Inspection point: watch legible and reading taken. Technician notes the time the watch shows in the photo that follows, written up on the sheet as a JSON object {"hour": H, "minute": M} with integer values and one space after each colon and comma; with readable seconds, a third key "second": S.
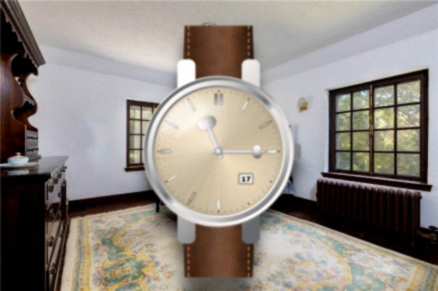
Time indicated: {"hour": 11, "minute": 15}
